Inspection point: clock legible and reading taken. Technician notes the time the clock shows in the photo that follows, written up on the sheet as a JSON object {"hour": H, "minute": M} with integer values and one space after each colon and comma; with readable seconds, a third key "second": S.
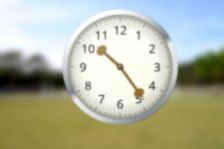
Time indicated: {"hour": 10, "minute": 24}
